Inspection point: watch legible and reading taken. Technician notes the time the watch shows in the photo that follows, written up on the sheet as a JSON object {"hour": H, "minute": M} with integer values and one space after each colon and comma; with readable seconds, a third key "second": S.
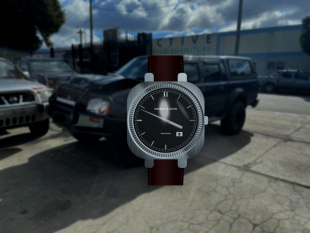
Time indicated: {"hour": 3, "minute": 49}
